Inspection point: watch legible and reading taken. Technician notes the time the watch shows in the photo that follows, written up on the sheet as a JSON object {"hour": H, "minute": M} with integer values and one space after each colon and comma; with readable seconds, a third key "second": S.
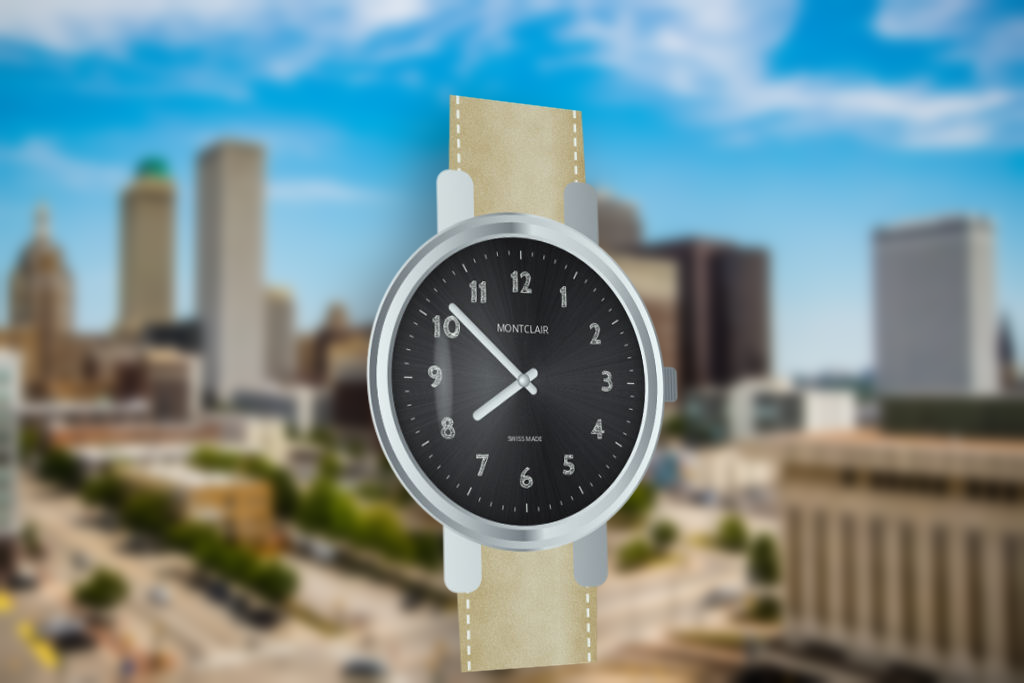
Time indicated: {"hour": 7, "minute": 52}
